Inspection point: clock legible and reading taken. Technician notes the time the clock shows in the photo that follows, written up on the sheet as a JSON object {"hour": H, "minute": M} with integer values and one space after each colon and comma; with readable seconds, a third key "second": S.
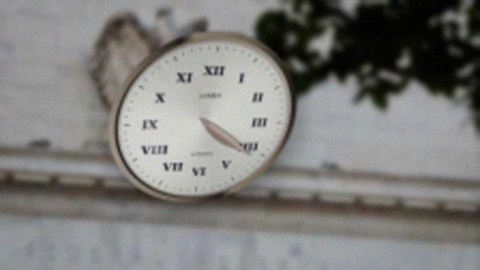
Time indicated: {"hour": 4, "minute": 21}
